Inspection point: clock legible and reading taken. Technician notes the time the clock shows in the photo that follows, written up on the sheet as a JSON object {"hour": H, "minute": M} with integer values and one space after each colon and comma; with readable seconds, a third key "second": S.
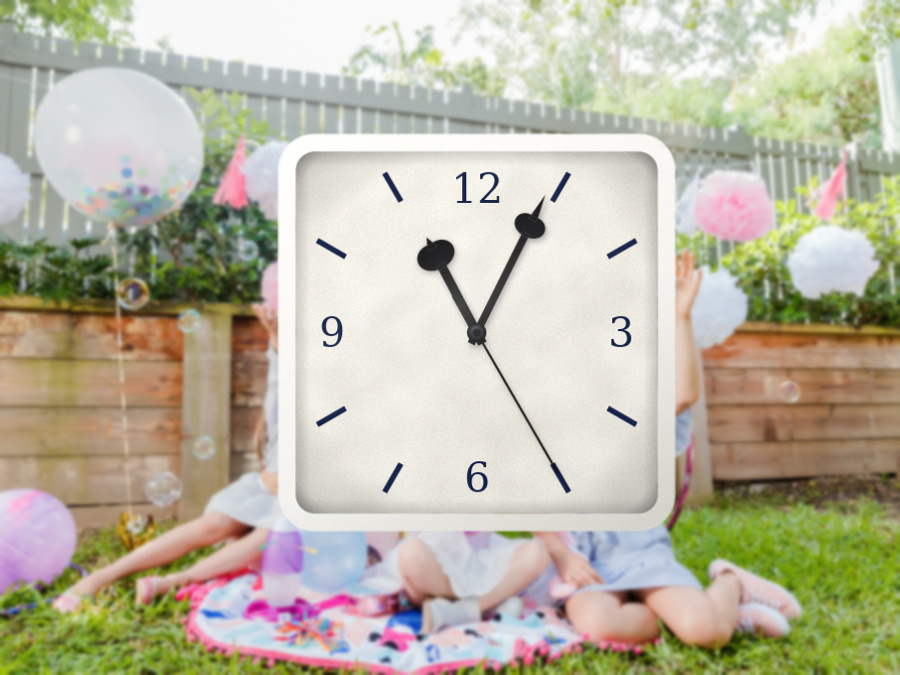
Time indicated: {"hour": 11, "minute": 4, "second": 25}
